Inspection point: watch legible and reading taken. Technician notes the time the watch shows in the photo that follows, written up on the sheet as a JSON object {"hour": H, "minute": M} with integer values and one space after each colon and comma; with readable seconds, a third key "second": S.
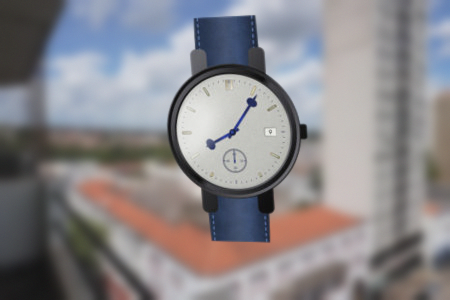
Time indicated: {"hour": 8, "minute": 6}
